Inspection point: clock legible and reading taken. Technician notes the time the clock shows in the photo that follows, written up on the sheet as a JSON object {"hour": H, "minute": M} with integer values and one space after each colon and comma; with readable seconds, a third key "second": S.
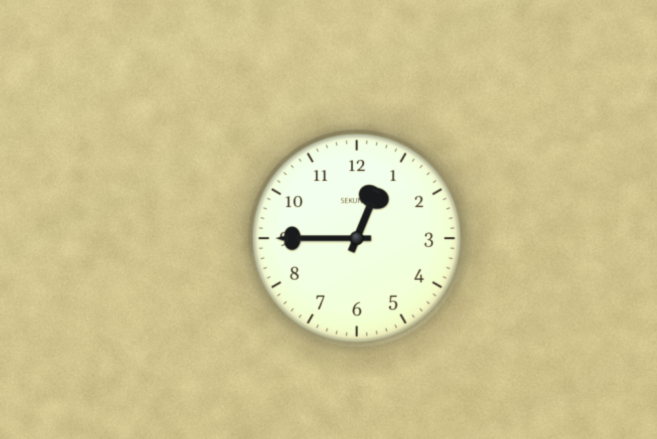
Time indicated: {"hour": 12, "minute": 45}
